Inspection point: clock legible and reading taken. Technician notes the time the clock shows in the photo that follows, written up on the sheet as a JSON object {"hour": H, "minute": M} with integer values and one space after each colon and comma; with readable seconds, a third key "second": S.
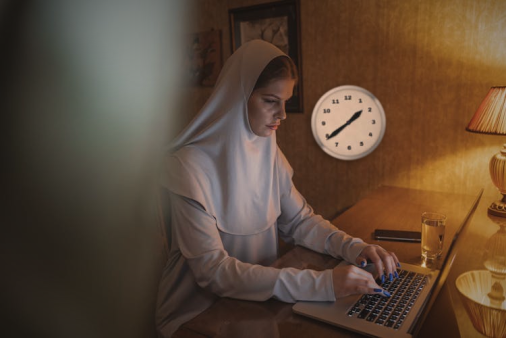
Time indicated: {"hour": 1, "minute": 39}
